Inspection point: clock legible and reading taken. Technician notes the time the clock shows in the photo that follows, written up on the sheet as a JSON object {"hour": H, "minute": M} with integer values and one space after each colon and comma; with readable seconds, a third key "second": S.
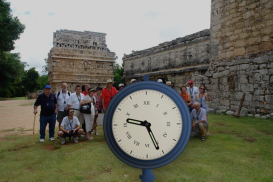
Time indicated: {"hour": 9, "minute": 26}
